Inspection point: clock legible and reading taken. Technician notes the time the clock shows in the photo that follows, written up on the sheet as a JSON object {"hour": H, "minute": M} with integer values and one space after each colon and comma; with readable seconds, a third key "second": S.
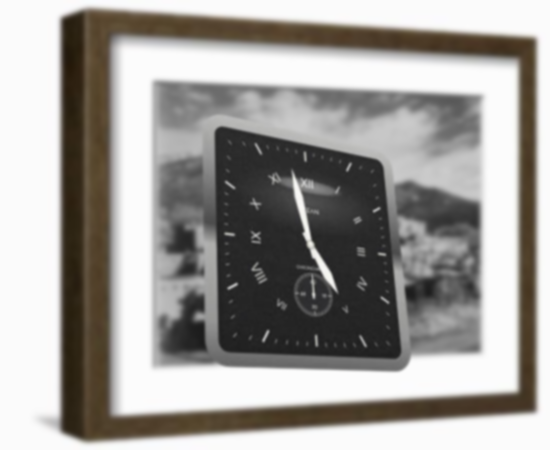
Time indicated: {"hour": 4, "minute": 58}
